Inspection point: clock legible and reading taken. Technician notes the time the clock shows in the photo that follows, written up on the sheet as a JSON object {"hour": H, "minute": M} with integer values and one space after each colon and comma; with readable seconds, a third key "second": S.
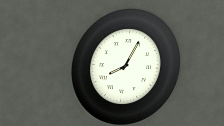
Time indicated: {"hour": 8, "minute": 4}
